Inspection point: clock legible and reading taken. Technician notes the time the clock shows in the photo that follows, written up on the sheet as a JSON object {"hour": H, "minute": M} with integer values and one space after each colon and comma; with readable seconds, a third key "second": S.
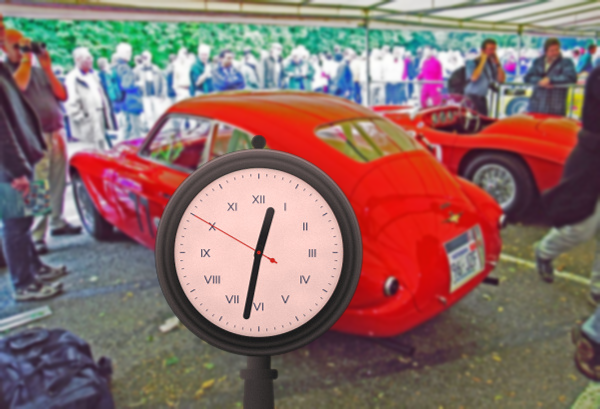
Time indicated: {"hour": 12, "minute": 31, "second": 50}
